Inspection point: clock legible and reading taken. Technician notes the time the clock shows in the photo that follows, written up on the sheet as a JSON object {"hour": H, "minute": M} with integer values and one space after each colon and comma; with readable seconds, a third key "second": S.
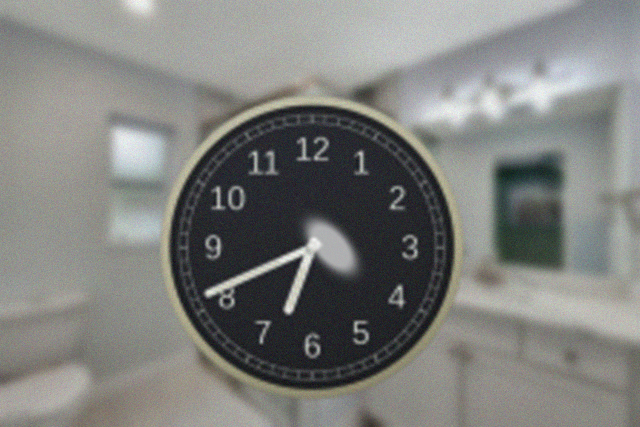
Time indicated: {"hour": 6, "minute": 41}
